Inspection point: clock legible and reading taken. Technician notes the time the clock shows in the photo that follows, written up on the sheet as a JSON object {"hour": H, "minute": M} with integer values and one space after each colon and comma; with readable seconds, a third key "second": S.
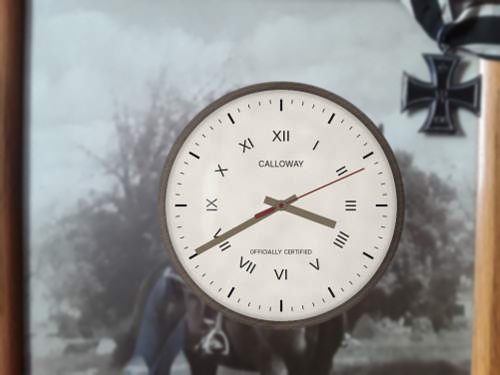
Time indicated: {"hour": 3, "minute": 40, "second": 11}
